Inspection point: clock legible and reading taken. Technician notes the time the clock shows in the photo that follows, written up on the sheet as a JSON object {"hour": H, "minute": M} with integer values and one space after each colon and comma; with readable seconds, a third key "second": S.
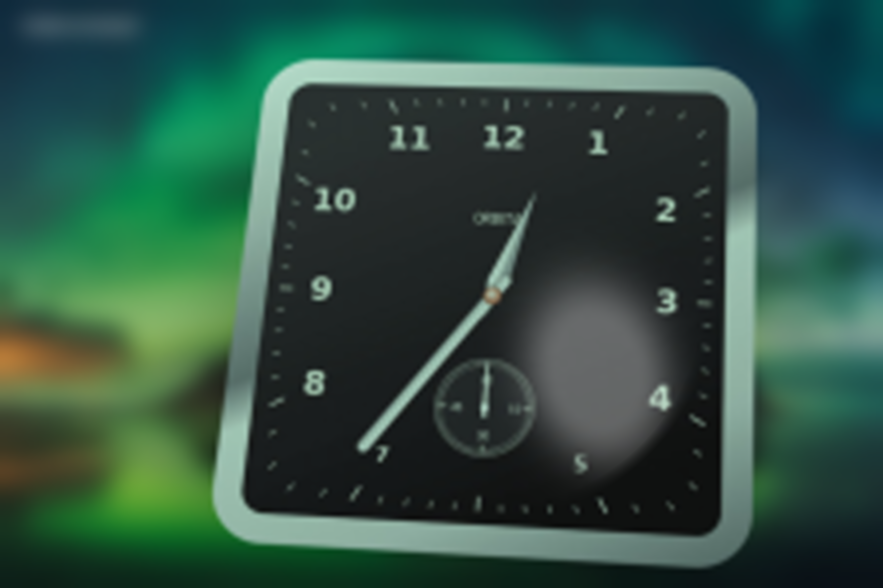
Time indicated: {"hour": 12, "minute": 36}
